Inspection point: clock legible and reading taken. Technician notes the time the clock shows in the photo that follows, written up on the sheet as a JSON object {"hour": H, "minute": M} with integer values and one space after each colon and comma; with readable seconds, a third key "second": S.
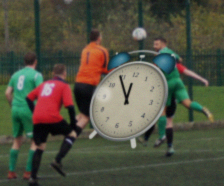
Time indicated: {"hour": 11, "minute": 54}
